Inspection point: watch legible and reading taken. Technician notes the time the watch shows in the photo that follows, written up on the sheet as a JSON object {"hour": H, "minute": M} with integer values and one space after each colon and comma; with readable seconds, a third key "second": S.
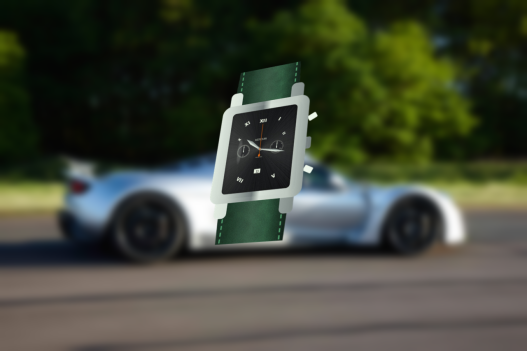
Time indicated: {"hour": 10, "minute": 17}
